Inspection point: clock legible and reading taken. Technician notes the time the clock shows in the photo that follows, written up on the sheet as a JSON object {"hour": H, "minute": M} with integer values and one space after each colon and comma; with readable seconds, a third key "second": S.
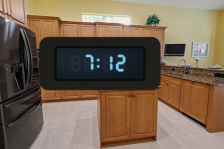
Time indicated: {"hour": 7, "minute": 12}
